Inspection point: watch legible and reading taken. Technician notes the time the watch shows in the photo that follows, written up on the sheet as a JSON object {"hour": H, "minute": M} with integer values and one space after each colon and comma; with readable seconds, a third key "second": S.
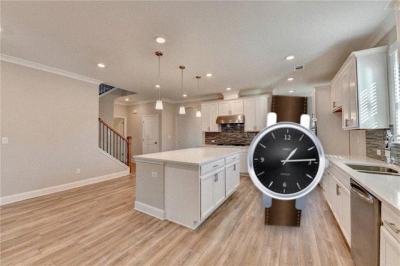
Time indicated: {"hour": 1, "minute": 14}
